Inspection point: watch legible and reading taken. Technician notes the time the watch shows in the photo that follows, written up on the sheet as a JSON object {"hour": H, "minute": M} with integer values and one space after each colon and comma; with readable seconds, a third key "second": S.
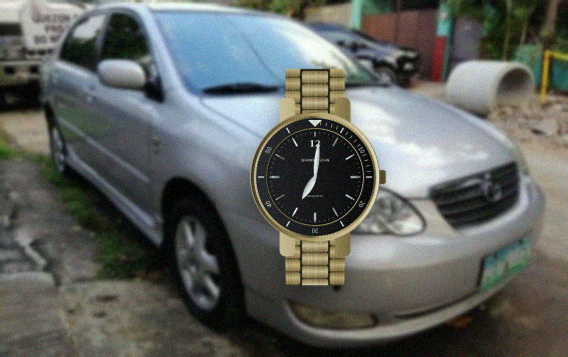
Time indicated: {"hour": 7, "minute": 1}
